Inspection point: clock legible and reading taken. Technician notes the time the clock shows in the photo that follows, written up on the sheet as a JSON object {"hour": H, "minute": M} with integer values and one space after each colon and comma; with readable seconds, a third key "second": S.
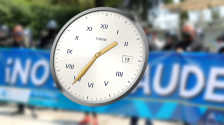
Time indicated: {"hour": 1, "minute": 35}
